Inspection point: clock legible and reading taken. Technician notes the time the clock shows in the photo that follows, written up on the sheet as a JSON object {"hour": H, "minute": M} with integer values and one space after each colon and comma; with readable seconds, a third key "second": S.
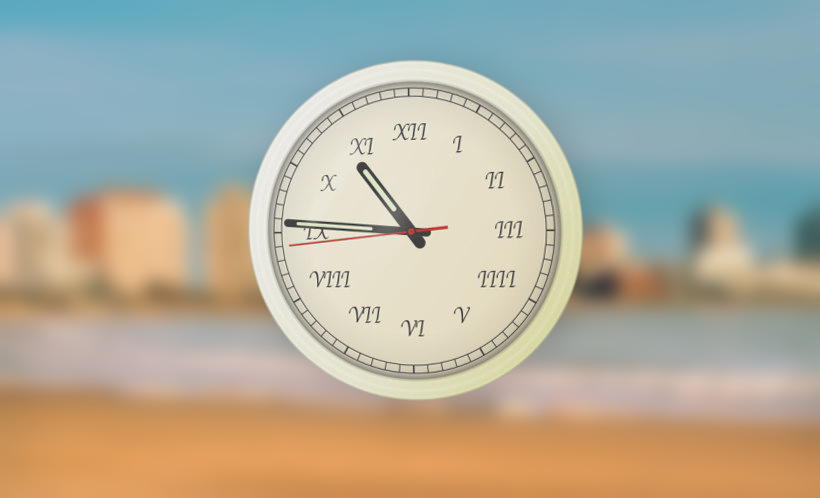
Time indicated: {"hour": 10, "minute": 45, "second": 44}
